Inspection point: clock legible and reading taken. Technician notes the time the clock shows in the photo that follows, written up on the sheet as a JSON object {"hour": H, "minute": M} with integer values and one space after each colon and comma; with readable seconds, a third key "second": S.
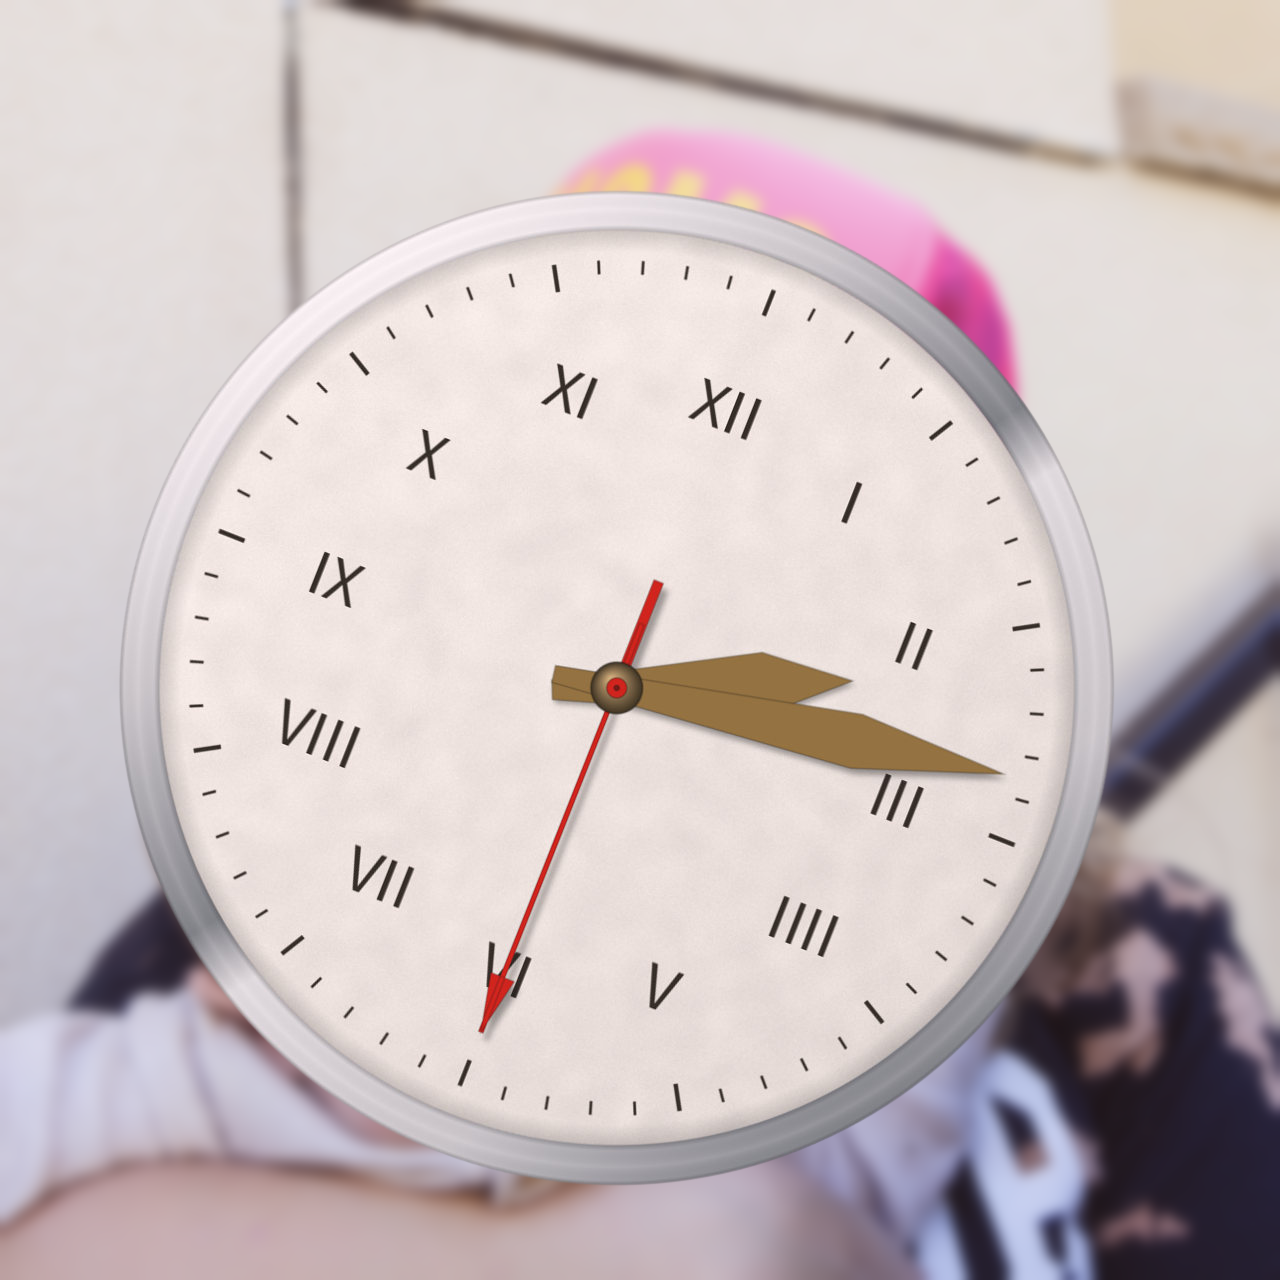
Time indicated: {"hour": 2, "minute": 13, "second": 30}
